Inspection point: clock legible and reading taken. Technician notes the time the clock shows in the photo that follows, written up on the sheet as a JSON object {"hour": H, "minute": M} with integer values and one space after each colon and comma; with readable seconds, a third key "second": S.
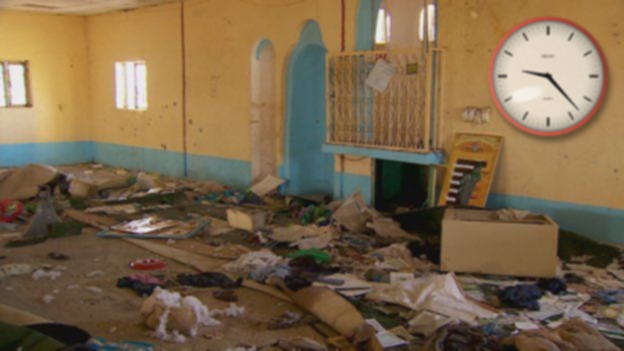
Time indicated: {"hour": 9, "minute": 23}
